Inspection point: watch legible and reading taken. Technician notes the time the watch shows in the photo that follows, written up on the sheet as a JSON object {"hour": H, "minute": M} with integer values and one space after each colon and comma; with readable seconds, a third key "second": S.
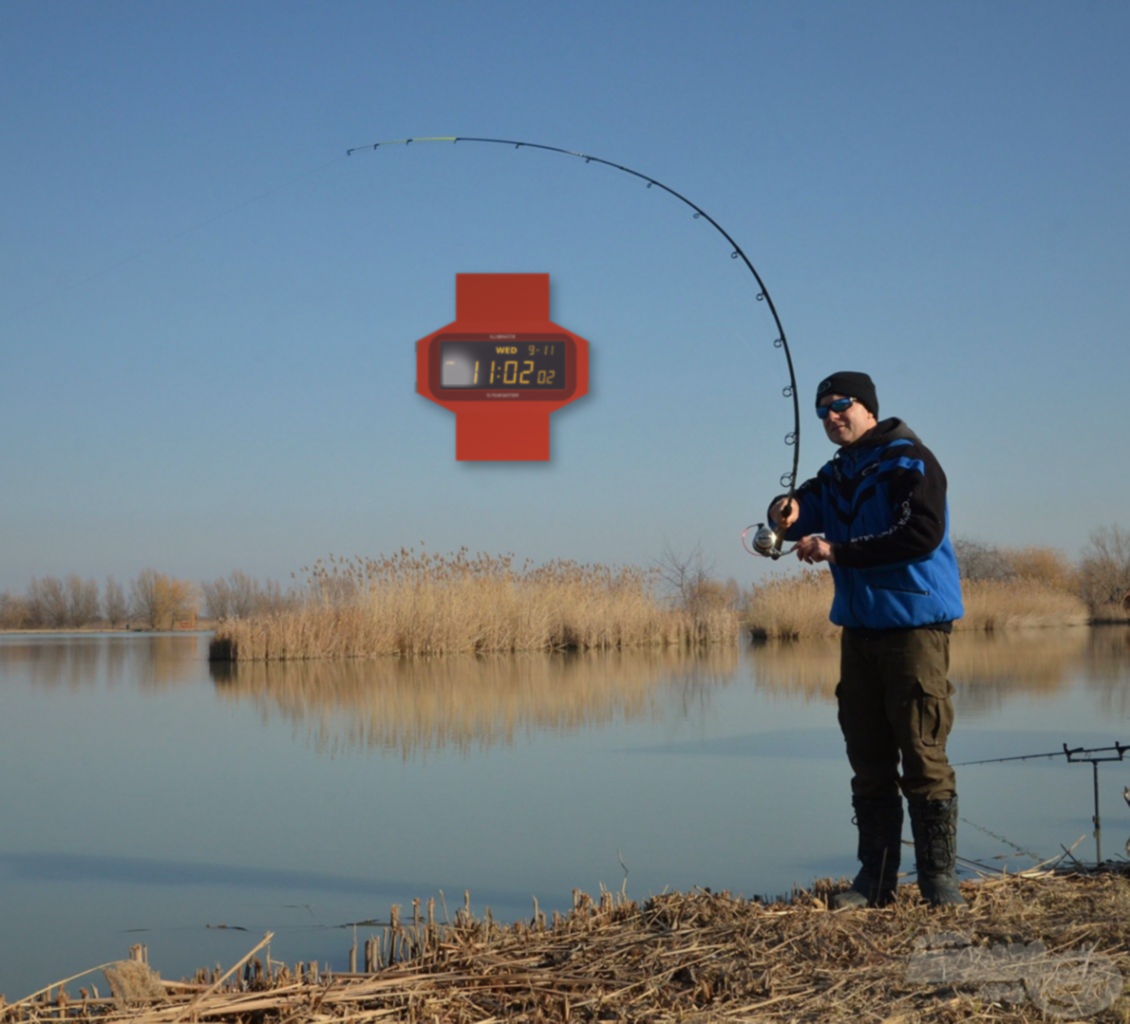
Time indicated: {"hour": 11, "minute": 2, "second": 2}
